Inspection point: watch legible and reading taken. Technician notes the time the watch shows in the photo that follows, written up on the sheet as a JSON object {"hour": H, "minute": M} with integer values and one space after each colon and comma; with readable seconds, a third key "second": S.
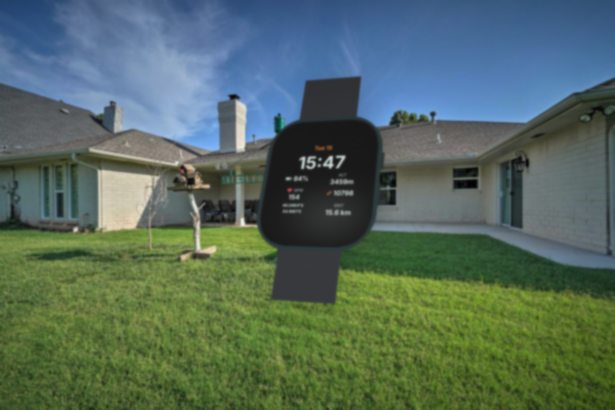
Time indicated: {"hour": 15, "minute": 47}
